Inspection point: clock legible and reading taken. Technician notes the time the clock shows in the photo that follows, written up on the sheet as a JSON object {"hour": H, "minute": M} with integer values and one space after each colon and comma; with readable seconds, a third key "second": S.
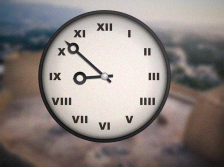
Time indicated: {"hour": 8, "minute": 52}
